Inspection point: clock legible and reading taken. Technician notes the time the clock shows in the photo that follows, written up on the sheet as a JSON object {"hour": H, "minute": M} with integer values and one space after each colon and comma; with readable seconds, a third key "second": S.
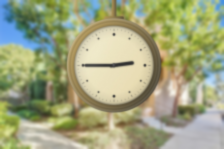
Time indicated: {"hour": 2, "minute": 45}
